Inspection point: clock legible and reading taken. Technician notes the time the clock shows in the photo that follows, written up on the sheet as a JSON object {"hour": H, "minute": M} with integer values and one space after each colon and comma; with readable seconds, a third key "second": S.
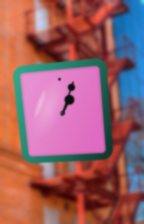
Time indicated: {"hour": 1, "minute": 4}
